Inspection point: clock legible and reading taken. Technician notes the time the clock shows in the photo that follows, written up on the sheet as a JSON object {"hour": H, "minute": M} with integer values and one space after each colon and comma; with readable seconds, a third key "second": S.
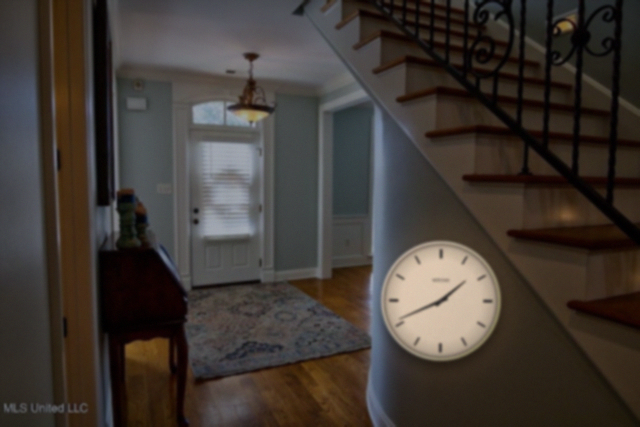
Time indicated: {"hour": 1, "minute": 41}
